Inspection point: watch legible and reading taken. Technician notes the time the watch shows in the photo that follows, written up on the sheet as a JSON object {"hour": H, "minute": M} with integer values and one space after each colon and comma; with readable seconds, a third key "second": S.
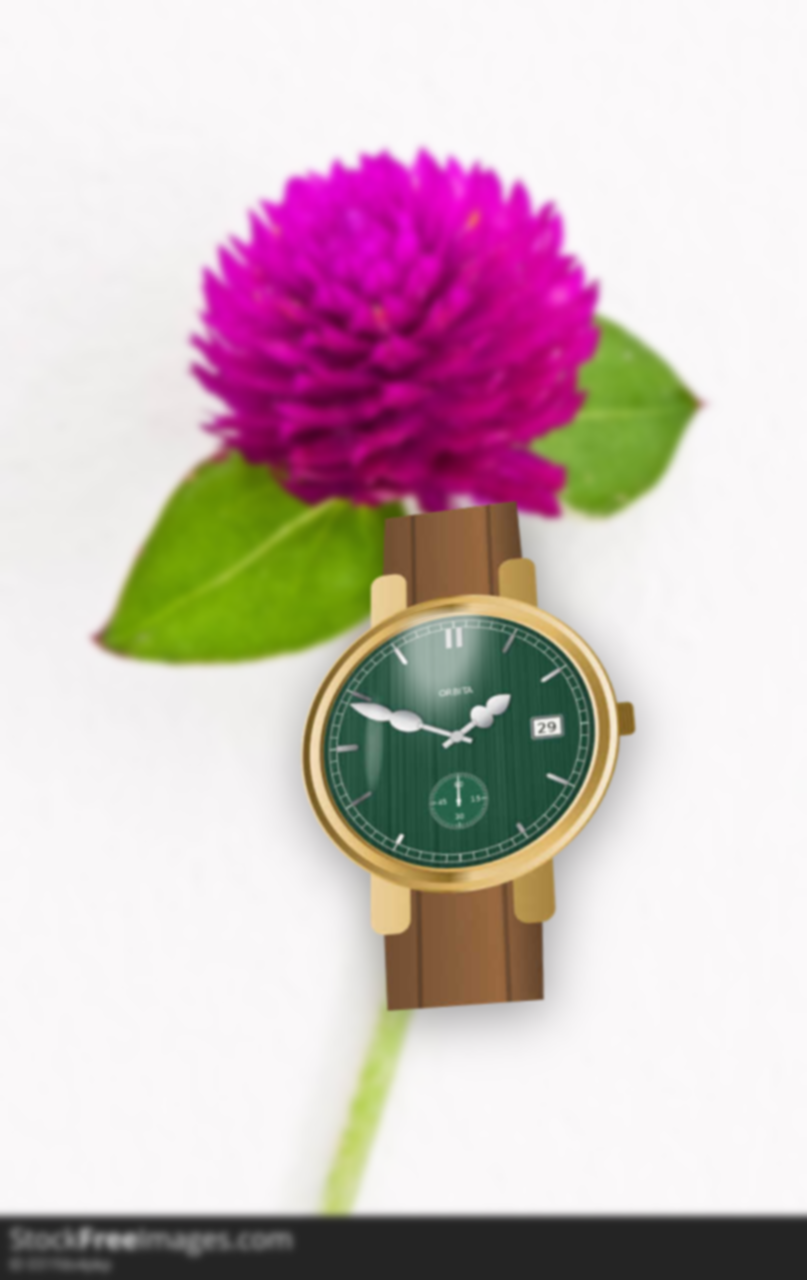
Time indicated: {"hour": 1, "minute": 49}
